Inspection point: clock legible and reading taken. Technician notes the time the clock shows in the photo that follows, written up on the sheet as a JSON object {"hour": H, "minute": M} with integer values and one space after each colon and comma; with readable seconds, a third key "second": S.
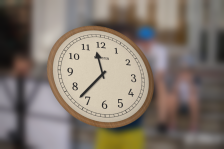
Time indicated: {"hour": 11, "minute": 37}
